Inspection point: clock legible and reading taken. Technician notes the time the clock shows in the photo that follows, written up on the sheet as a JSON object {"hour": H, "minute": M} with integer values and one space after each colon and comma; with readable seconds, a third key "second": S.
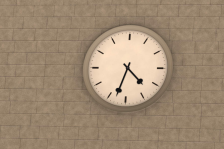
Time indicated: {"hour": 4, "minute": 33}
